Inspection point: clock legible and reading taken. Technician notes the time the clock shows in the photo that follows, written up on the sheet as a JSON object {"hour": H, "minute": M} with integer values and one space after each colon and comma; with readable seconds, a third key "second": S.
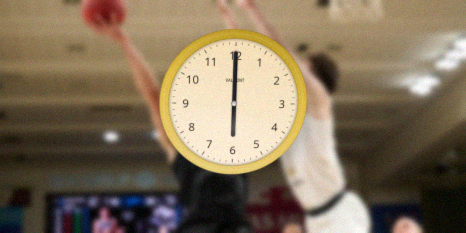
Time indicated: {"hour": 6, "minute": 0}
